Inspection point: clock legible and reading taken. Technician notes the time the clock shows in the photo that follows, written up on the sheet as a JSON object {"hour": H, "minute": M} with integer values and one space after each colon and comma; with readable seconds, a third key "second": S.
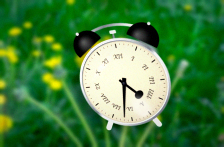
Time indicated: {"hour": 4, "minute": 32}
